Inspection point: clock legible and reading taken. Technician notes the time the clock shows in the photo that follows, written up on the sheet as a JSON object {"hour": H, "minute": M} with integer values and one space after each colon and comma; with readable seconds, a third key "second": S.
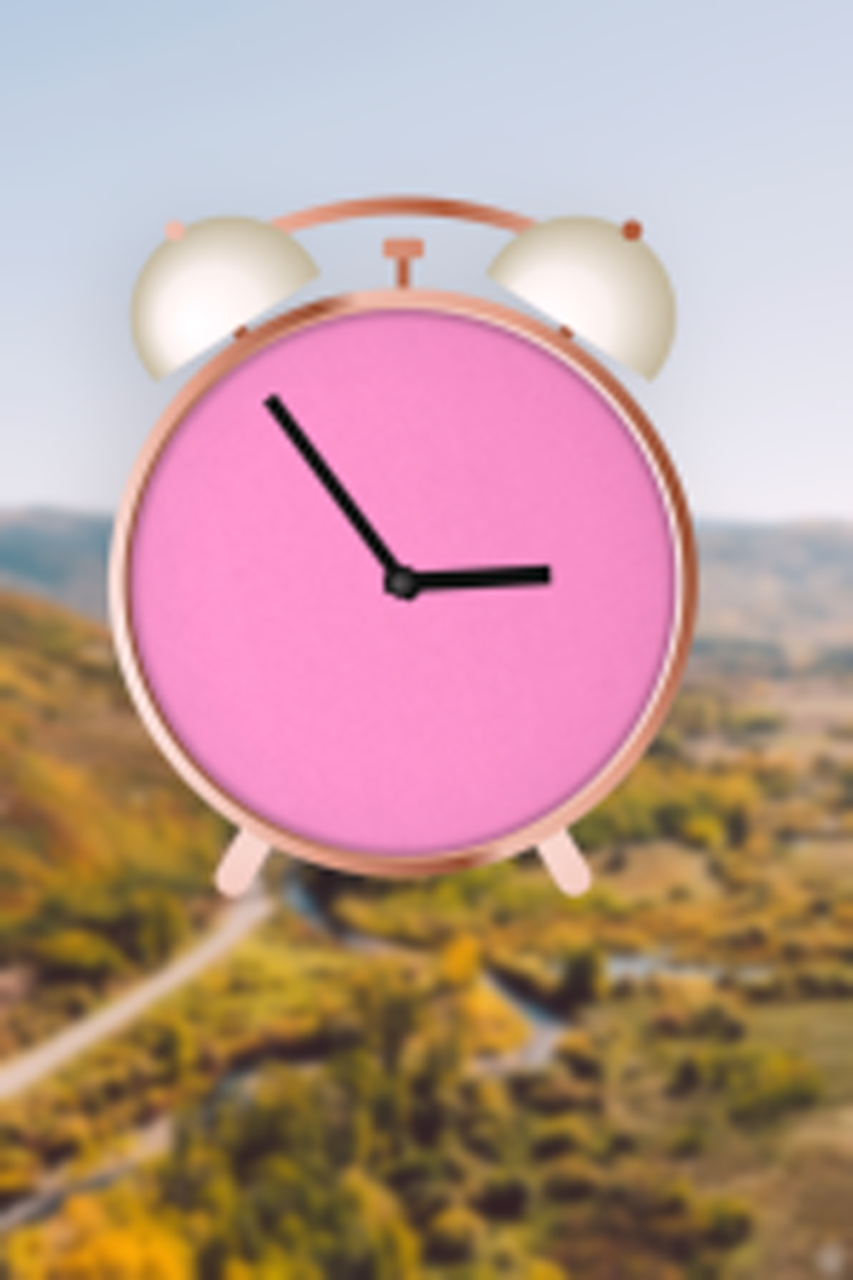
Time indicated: {"hour": 2, "minute": 54}
